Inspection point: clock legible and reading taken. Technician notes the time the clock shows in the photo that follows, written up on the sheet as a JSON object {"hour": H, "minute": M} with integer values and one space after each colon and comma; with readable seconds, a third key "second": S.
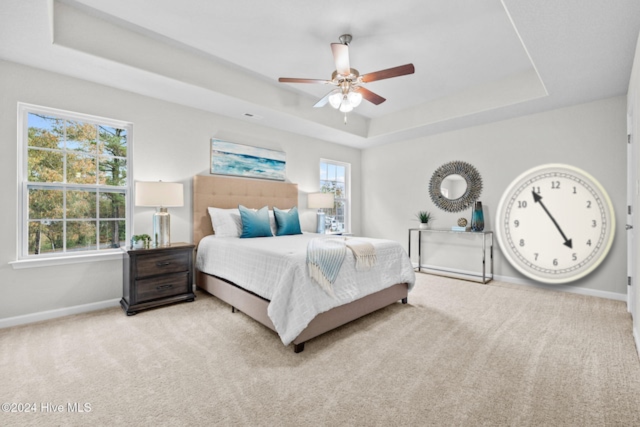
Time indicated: {"hour": 4, "minute": 54}
